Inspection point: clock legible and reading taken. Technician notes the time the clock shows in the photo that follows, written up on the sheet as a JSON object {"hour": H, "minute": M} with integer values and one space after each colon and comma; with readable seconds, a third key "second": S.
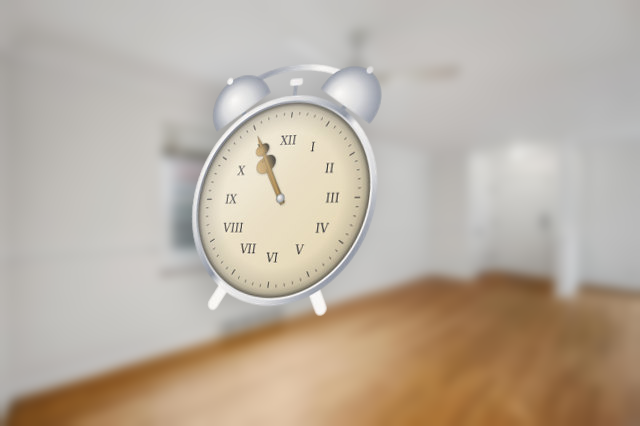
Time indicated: {"hour": 10, "minute": 55}
